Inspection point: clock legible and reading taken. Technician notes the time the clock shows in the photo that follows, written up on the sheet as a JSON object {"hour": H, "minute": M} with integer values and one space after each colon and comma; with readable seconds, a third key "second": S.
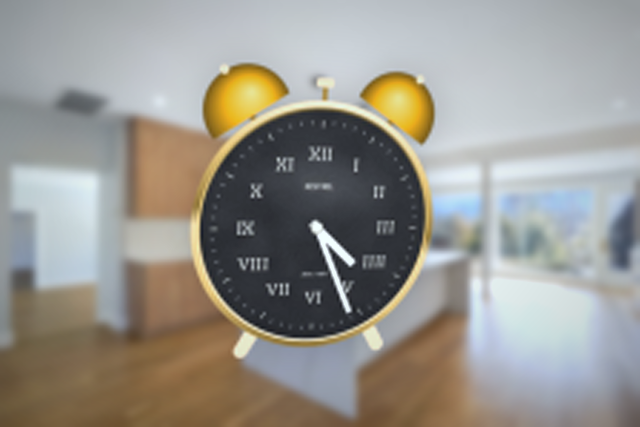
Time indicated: {"hour": 4, "minute": 26}
